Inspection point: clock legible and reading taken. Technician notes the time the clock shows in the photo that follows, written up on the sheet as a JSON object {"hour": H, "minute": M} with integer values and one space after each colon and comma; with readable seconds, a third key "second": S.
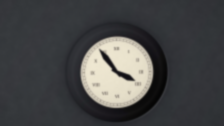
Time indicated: {"hour": 3, "minute": 54}
